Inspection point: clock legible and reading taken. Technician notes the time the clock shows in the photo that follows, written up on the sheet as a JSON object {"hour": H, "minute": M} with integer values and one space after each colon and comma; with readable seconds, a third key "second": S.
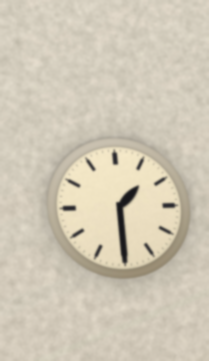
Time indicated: {"hour": 1, "minute": 30}
